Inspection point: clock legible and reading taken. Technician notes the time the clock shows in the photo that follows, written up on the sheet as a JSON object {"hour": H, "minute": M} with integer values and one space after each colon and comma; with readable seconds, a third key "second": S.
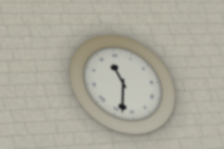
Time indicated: {"hour": 11, "minute": 33}
